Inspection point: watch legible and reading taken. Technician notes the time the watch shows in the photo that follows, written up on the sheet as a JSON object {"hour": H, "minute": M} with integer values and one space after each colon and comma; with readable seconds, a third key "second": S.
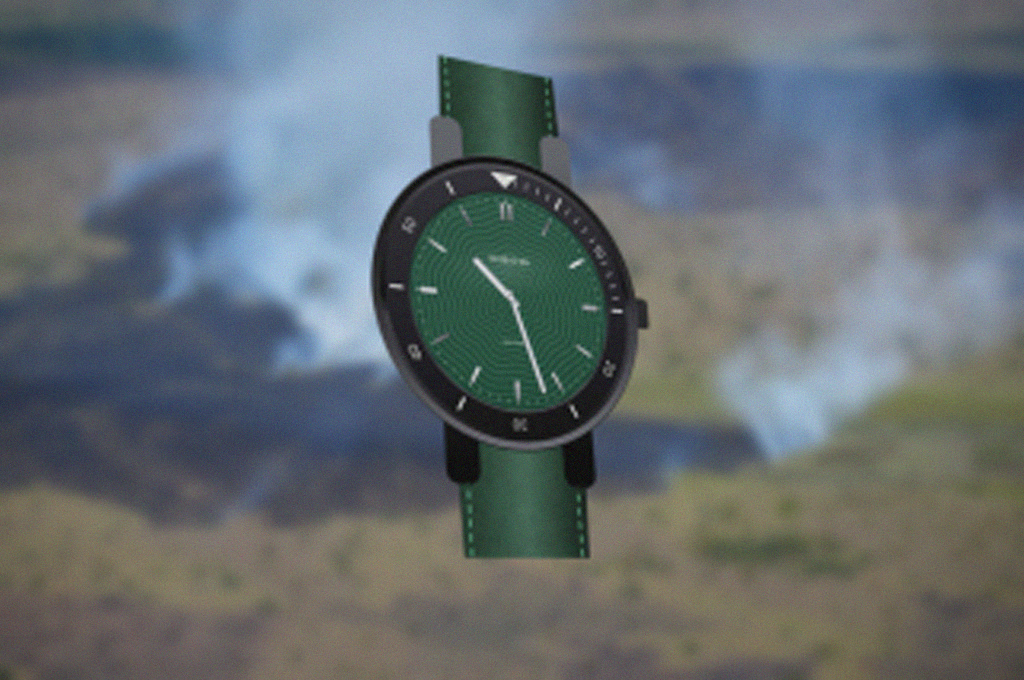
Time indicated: {"hour": 10, "minute": 27}
